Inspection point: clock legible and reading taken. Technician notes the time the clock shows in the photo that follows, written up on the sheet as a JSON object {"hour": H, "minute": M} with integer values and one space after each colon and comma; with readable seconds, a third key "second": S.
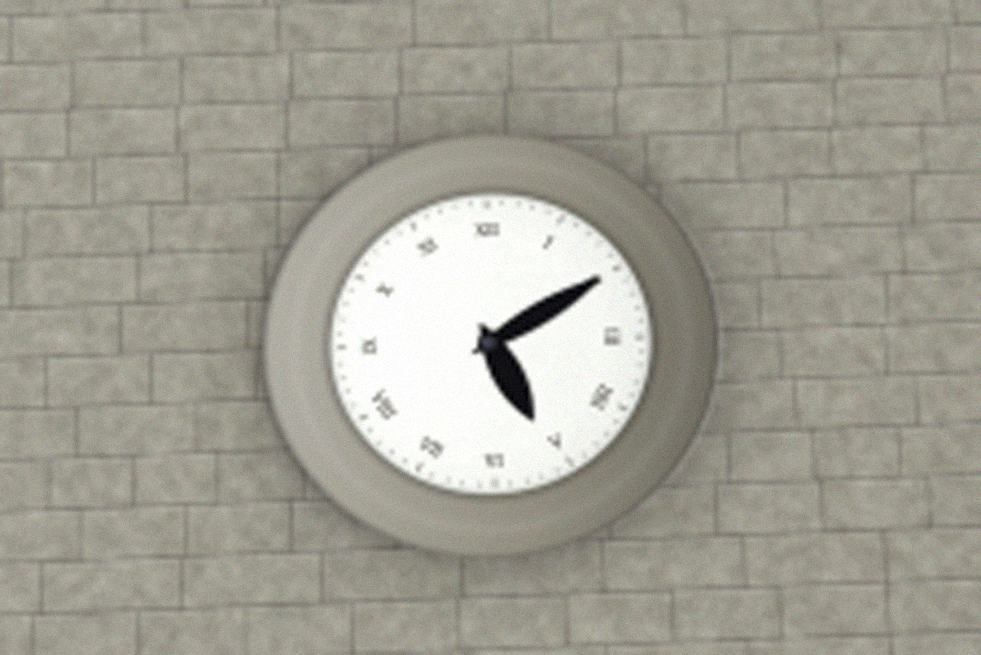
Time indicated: {"hour": 5, "minute": 10}
